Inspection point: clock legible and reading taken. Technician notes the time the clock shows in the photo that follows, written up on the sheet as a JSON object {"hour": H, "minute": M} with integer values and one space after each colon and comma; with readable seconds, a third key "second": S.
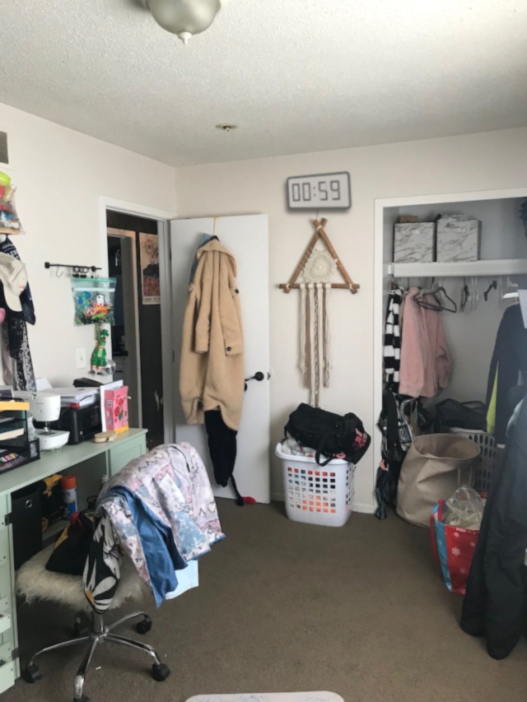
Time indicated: {"hour": 0, "minute": 59}
